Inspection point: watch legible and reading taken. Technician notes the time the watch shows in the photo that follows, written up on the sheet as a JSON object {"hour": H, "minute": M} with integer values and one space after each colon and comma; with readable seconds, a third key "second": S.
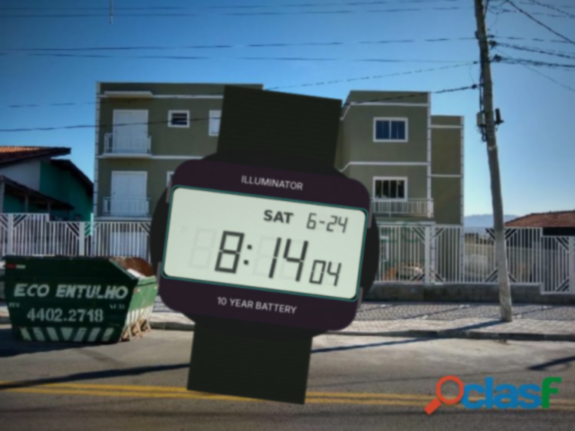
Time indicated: {"hour": 8, "minute": 14, "second": 4}
